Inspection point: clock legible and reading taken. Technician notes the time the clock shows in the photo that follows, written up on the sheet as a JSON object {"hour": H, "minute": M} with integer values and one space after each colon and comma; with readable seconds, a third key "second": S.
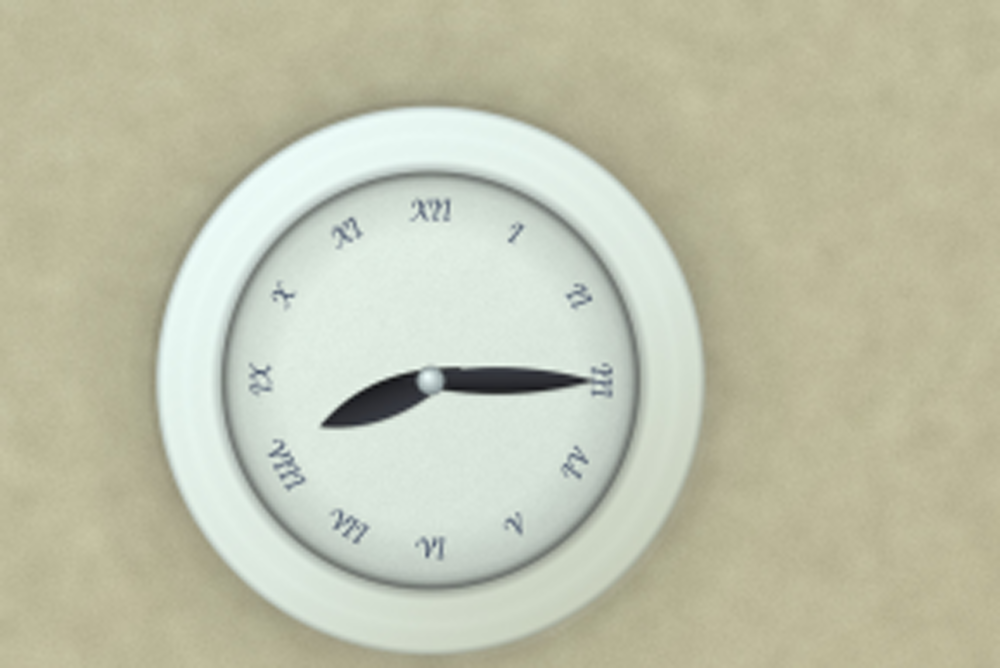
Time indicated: {"hour": 8, "minute": 15}
